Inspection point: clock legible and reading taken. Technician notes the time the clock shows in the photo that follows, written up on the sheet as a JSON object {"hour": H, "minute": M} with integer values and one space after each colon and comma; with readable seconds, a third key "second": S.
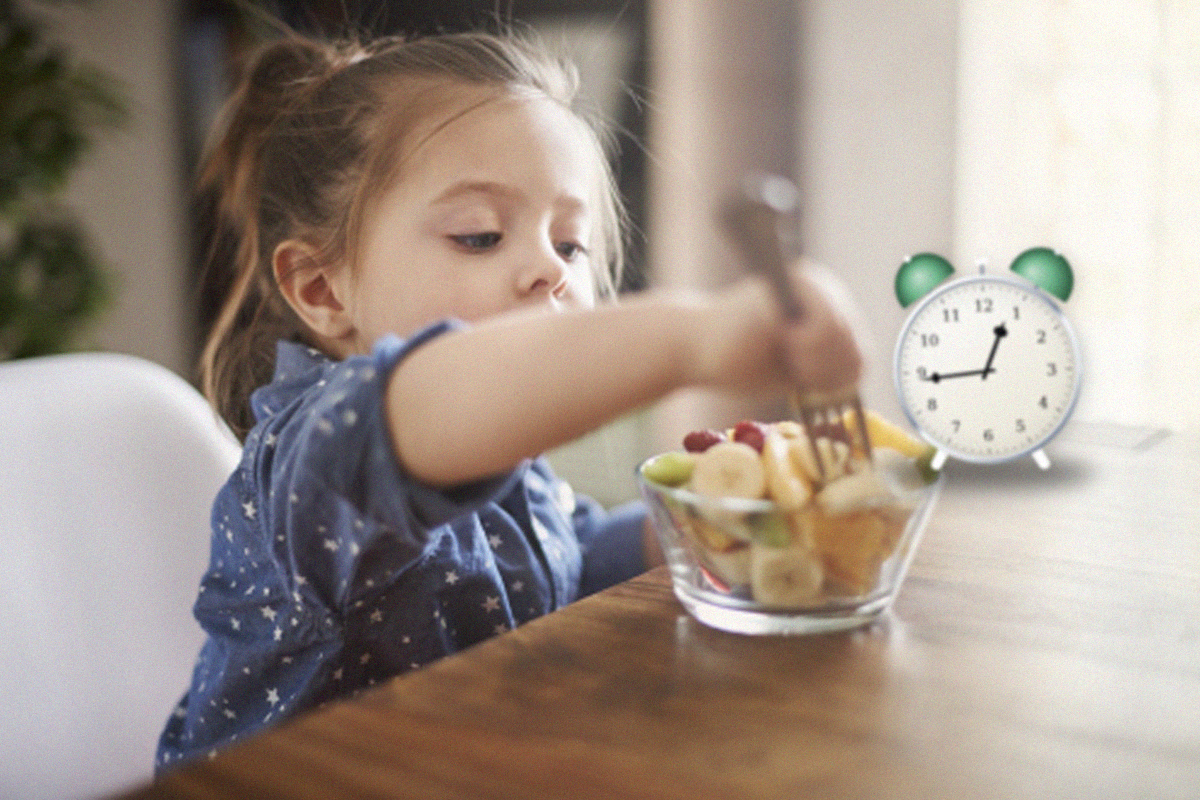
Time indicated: {"hour": 12, "minute": 44}
